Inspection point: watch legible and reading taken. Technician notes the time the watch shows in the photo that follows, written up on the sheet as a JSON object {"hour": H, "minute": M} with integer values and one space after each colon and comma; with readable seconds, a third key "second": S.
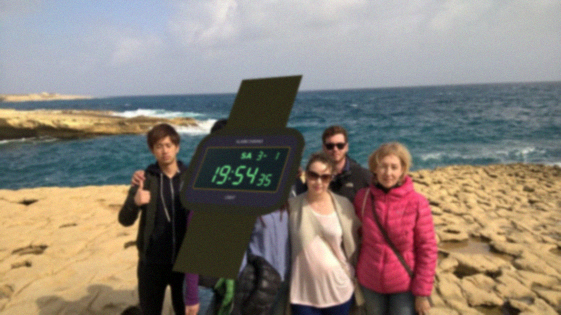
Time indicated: {"hour": 19, "minute": 54, "second": 35}
